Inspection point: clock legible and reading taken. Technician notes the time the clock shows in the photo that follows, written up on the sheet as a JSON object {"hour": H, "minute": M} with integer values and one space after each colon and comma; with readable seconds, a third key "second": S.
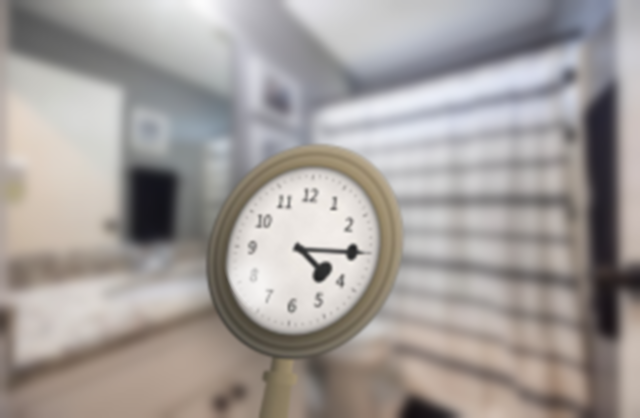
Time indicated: {"hour": 4, "minute": 15}
